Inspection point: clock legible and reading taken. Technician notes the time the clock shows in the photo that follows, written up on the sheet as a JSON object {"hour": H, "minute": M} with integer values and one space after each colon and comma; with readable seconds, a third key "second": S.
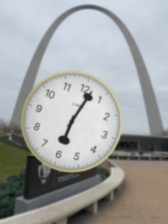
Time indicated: {"hour": 6, "minute": 2}
